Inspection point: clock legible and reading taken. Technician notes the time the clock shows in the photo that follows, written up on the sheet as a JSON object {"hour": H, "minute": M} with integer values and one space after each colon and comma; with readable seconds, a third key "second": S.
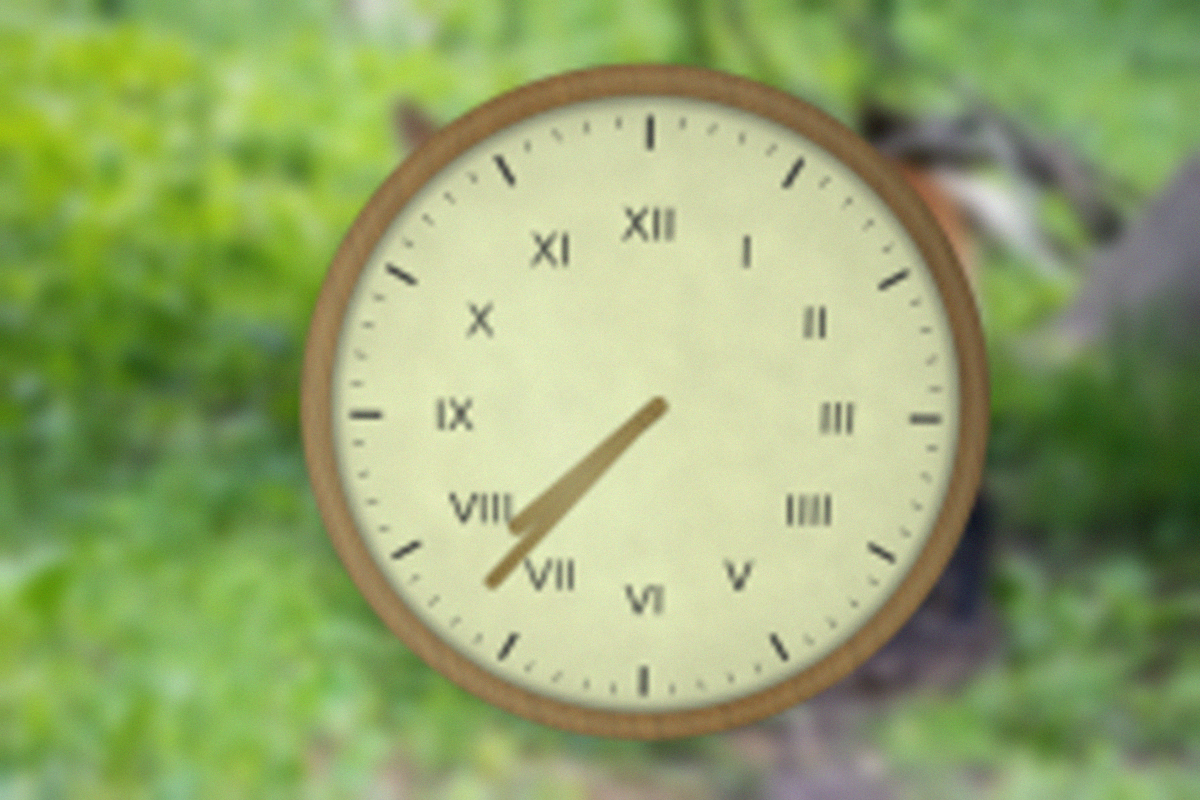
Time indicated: {"hour": 7, "minute": 37}
